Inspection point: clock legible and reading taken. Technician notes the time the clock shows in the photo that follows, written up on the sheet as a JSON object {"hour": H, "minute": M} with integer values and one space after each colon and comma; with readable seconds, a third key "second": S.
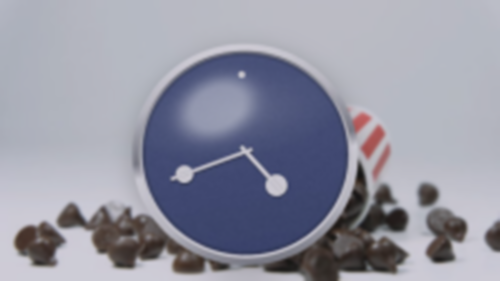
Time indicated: {"hour": 4, "minute": 42}
